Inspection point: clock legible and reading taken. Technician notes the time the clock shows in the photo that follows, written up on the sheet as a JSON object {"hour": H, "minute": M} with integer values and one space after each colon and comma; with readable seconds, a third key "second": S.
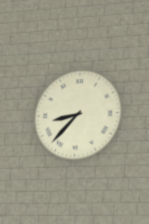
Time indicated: {"hour": 8, "minute": 37}
